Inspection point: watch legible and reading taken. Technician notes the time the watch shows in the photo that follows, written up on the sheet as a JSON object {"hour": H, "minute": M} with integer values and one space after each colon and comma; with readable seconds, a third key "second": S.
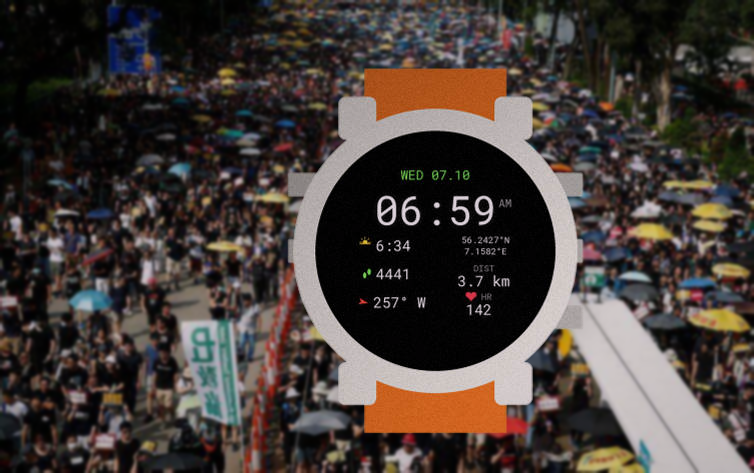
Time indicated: {"hour": 6, "minute": 59}
